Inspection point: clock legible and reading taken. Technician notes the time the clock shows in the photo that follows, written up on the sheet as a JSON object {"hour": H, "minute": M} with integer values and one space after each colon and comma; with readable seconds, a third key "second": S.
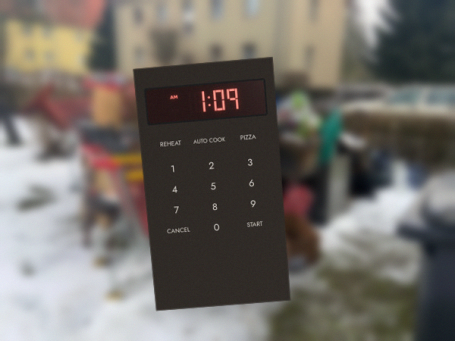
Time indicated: {"hour": 1, "minute": 9}
